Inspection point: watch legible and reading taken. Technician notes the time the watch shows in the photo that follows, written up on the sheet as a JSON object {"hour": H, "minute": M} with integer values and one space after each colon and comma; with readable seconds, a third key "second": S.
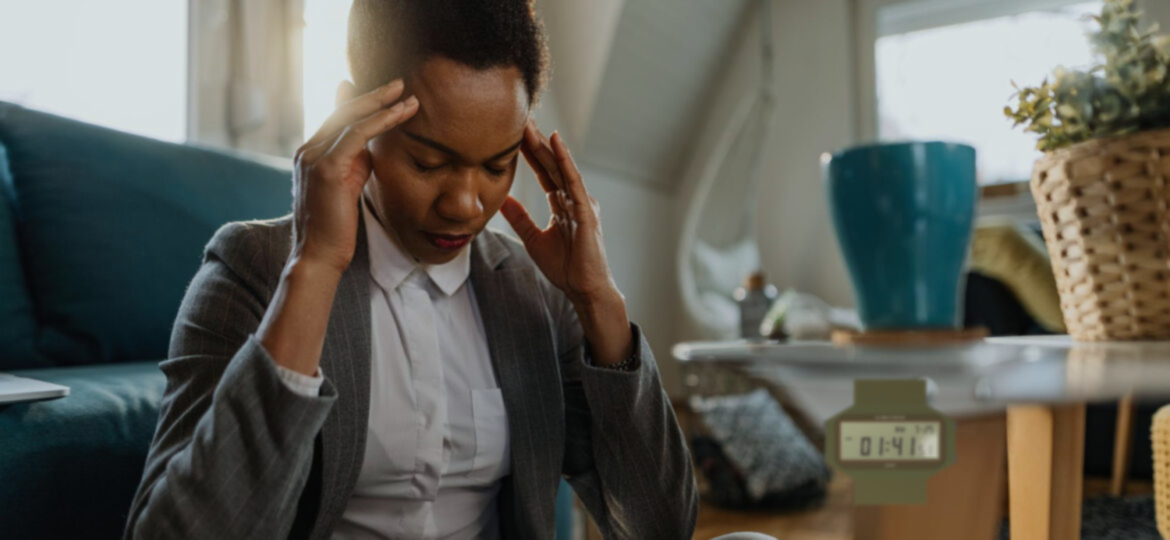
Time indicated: {"hour": 1, "minute": 41}
